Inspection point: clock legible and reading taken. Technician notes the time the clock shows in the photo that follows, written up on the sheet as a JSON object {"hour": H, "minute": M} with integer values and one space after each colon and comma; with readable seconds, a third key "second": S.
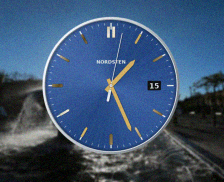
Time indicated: {"hour": 1, "minute": 26, "second": 2}
